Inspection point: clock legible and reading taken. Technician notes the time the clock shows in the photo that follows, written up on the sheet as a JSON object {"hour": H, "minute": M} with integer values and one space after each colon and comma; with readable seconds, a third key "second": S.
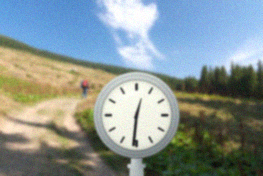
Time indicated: {"hour": 12, "minute": 31}
